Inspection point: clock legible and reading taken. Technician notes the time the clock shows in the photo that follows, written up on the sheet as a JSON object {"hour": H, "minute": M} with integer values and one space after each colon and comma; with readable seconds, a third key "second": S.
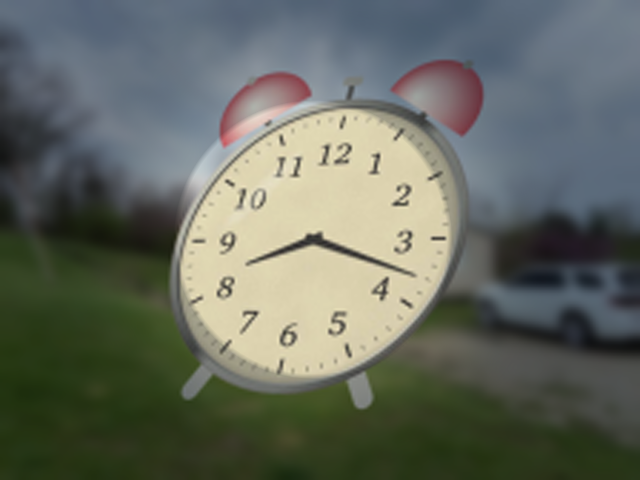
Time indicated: {"hour": 8, "minute": 18}
